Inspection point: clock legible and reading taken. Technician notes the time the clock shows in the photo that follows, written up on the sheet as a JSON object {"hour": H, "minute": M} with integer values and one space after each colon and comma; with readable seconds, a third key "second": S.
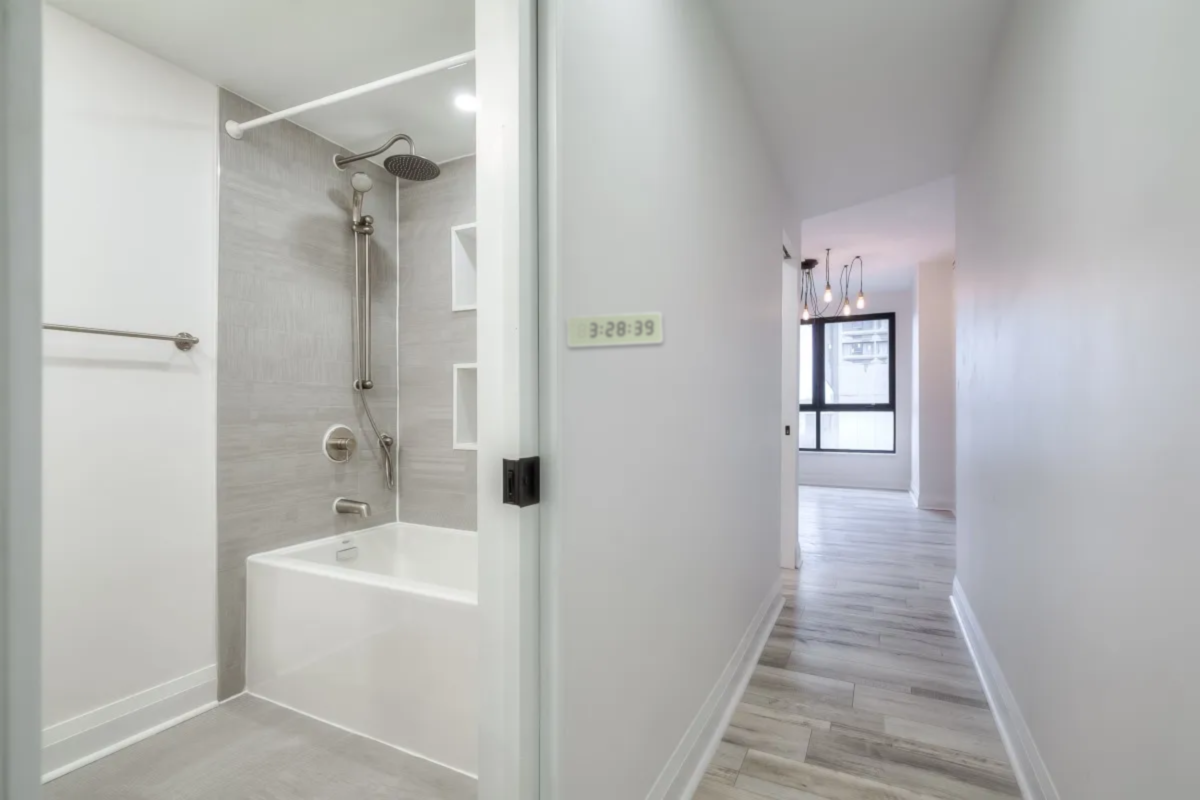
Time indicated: {"hour": 3, "minute": 28, "second": 39}
